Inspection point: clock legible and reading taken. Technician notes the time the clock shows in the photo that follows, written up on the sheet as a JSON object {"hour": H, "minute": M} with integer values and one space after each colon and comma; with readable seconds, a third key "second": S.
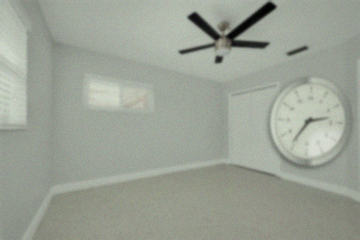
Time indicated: {"hour": 2, "minute": 36}
